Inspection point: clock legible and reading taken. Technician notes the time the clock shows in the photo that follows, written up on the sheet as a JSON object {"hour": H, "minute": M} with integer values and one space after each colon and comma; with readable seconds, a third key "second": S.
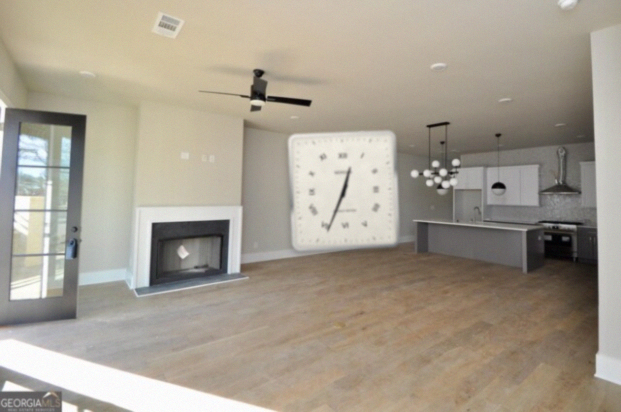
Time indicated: {"hour": 12, "minute": 34}
